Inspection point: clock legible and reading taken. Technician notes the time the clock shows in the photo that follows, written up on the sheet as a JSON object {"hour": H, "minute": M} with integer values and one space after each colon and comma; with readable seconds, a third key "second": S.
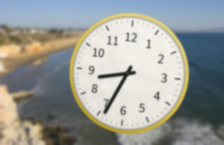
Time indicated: {"hour": 8, "minute": 34}
